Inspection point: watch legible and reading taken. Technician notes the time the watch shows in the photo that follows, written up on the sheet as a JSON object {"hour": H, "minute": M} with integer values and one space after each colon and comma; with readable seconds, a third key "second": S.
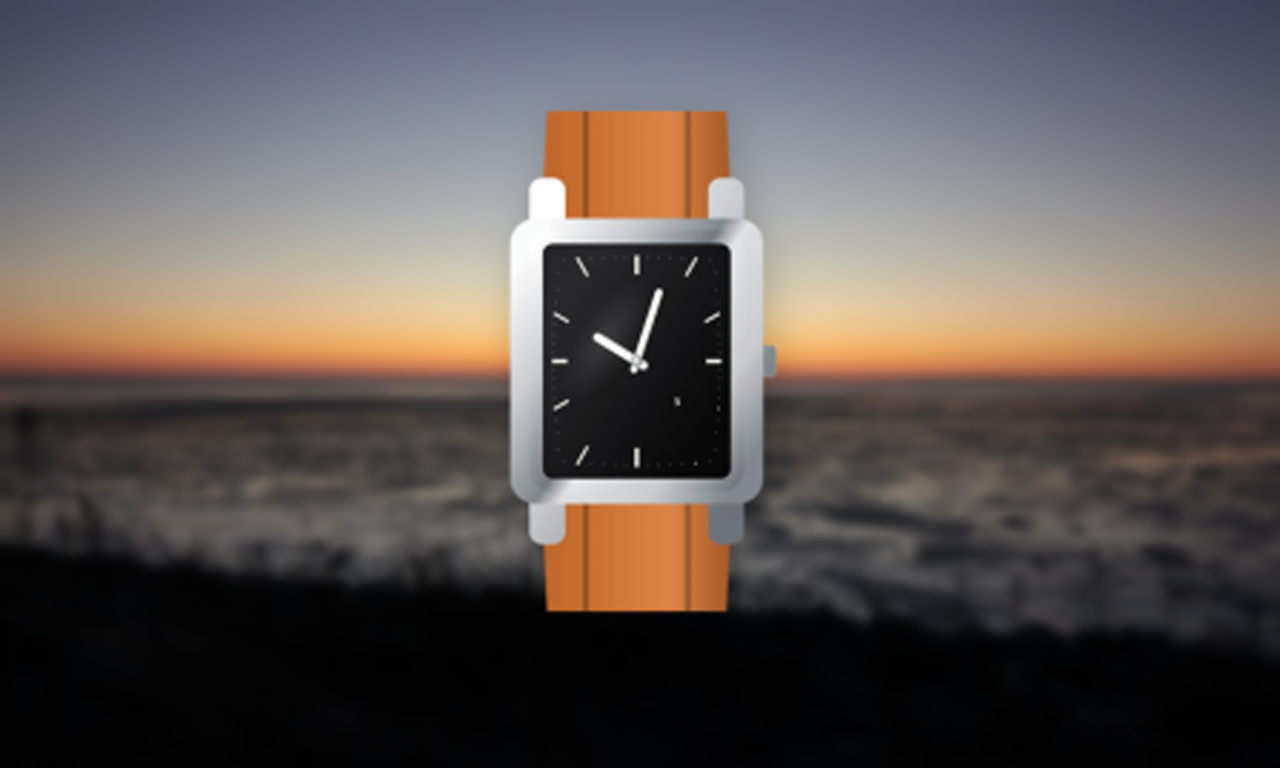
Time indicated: {"hour": 10, "minute": 3}
